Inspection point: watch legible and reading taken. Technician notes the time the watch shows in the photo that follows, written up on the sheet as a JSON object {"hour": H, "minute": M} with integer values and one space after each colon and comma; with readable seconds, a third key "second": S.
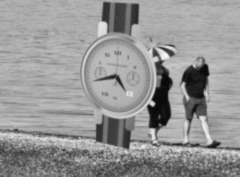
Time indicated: {"hour": 4, "minute": 42}
